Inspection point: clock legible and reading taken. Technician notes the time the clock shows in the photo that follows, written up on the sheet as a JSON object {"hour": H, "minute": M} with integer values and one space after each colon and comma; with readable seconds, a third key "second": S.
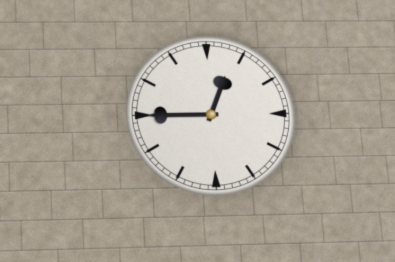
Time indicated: {"hour": 12, "minute": 45}
